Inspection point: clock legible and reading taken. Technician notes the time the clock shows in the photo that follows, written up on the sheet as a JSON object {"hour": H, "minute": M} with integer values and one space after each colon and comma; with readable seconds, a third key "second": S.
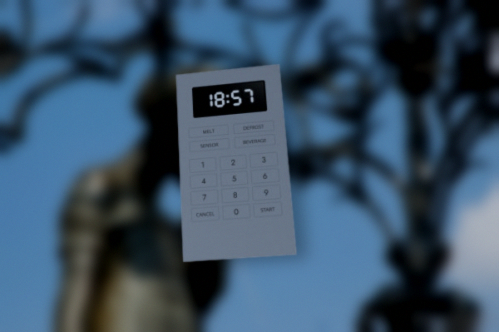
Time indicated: {"hour": 18, "minute": 57}
